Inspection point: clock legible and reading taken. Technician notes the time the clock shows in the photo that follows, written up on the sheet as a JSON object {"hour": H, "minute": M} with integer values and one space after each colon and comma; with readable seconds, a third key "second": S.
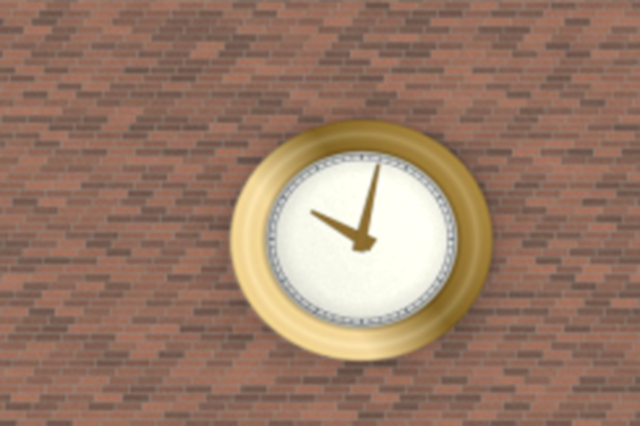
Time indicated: {"hour": 10, "minute": 2}
